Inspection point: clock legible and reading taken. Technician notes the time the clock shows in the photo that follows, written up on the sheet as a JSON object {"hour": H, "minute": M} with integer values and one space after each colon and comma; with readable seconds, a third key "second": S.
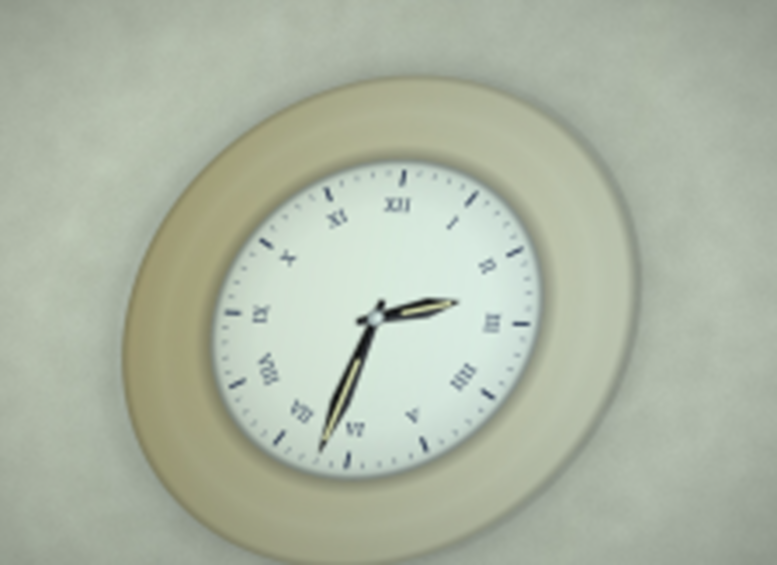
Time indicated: {"hour": 2, "minute": 32}
